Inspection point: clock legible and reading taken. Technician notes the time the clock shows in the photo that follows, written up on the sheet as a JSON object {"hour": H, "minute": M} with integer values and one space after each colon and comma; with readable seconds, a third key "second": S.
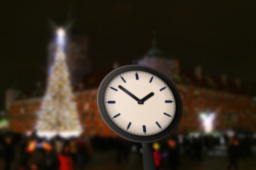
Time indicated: {"hour": 1, "minute": 52}
